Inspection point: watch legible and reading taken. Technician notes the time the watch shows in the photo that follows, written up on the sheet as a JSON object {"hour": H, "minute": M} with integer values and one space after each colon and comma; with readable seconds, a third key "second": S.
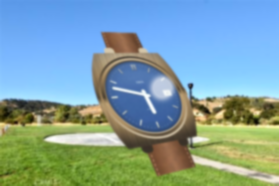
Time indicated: {"hour": 5, "minute": 48}
